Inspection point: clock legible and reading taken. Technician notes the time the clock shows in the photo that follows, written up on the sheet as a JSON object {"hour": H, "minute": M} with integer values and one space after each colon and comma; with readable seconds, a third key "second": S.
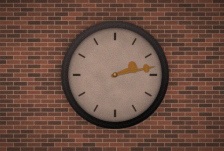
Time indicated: {"hour": 2, "minute": 13}
